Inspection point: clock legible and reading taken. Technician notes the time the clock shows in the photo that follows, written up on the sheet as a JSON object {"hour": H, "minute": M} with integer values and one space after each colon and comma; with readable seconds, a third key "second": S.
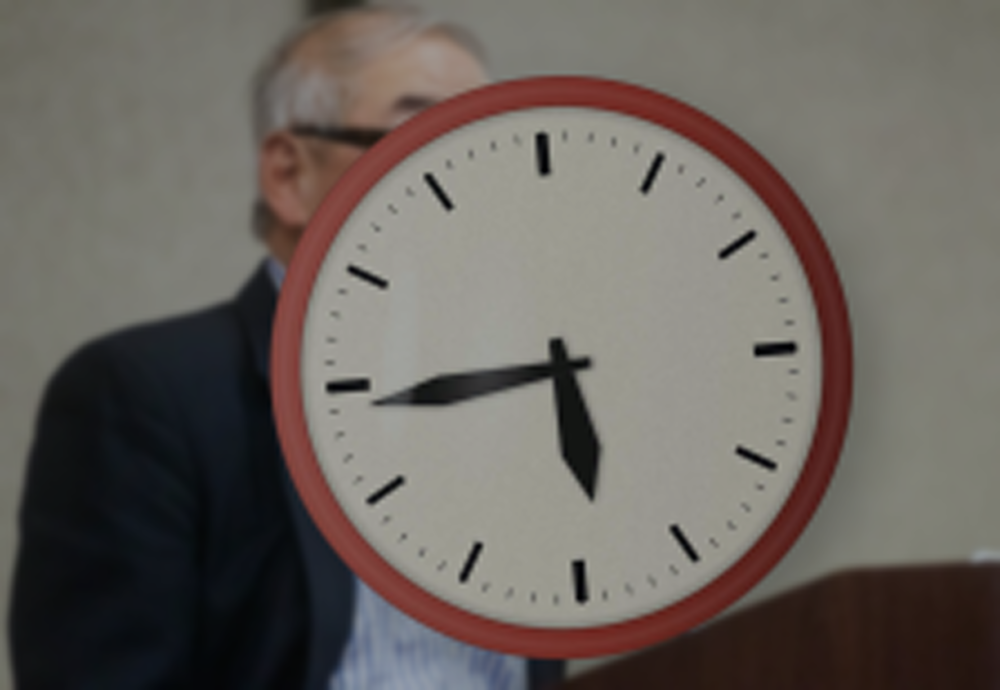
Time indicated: {"hour": 5, "minute": 44}
